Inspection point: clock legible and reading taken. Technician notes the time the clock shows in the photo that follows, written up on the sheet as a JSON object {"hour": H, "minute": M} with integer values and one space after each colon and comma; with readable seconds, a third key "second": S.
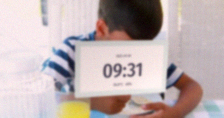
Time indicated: {"hour": 9, "minute": 31}
